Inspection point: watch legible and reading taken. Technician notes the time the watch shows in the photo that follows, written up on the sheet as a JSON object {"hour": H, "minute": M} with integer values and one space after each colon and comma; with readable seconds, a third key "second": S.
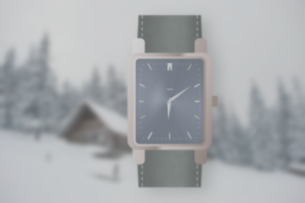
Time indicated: {"hour": 6, "minute": 9}
